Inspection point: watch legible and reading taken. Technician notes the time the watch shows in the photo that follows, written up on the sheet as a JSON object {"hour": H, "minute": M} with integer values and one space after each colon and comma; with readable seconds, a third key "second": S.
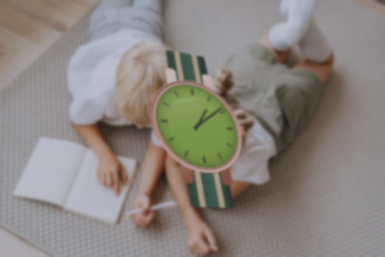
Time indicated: {"hour": 1, "minute": 9}
